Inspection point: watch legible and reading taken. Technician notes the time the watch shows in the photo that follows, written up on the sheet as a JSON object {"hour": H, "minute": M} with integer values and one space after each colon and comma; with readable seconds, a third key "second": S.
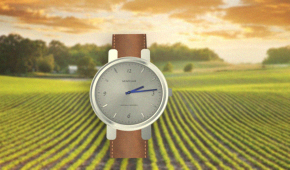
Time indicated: {"hour": 2, "minute": 14}
